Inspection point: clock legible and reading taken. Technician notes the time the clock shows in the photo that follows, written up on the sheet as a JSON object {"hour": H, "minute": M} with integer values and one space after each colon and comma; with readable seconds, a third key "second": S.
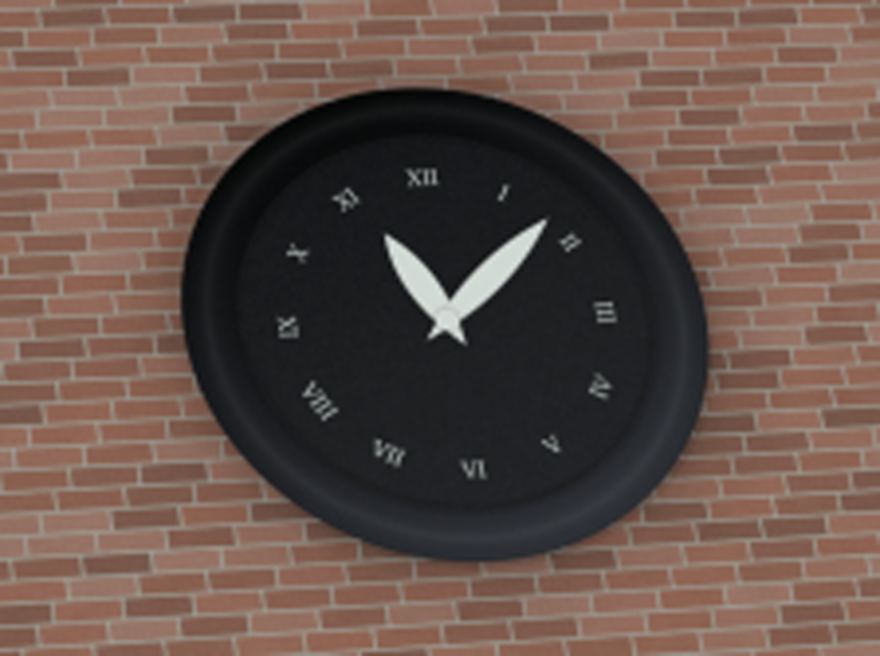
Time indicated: {"hour": 11, "minute": 8}
